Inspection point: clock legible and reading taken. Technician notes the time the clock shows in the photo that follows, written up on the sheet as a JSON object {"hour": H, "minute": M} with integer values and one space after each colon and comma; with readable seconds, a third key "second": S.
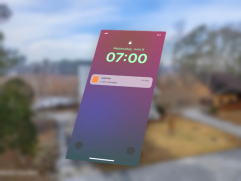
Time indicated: {"hour": 7, "minute": 0}
